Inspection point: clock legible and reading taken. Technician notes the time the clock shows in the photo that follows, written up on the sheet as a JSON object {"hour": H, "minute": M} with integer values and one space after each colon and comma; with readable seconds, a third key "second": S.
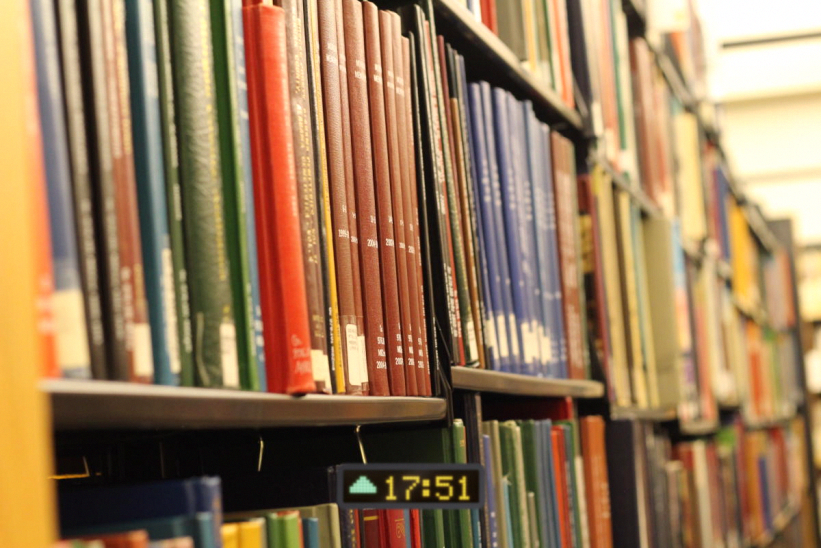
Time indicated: {"hour": 17, "minute": 51}
